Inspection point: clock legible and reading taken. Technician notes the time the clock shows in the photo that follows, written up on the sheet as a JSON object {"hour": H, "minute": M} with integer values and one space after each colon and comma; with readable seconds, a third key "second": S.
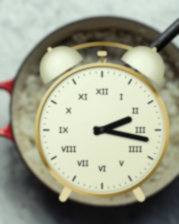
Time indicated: {"hour": 2, "minute": 17}
